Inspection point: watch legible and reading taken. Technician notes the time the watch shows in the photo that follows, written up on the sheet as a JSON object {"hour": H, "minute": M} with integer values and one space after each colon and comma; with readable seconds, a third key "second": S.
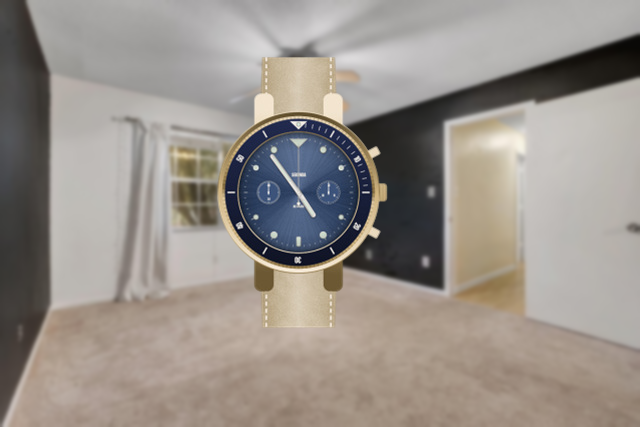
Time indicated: {"hour": 4, "minute": 54}
